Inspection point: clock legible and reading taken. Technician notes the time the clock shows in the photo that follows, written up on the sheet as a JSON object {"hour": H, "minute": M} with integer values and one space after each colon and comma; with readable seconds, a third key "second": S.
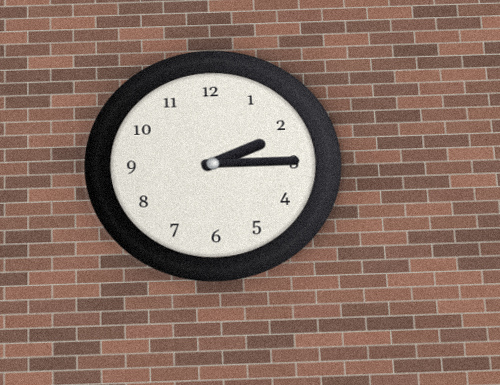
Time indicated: {"hour": 2, "minute": 15}
